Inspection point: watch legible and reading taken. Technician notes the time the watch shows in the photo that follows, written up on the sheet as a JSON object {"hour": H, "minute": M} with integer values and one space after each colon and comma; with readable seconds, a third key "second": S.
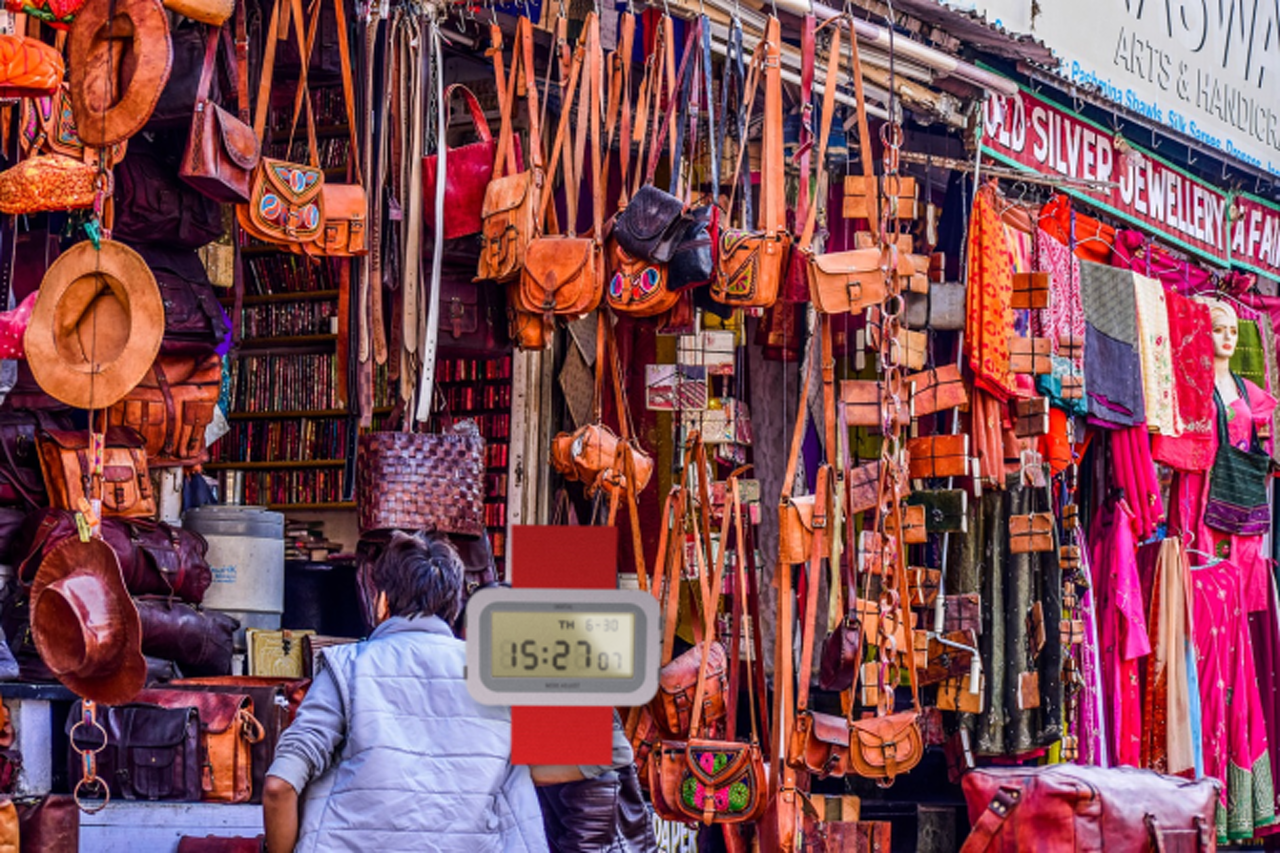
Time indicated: {"hour": 15, "minute": 27, "second": 7}
